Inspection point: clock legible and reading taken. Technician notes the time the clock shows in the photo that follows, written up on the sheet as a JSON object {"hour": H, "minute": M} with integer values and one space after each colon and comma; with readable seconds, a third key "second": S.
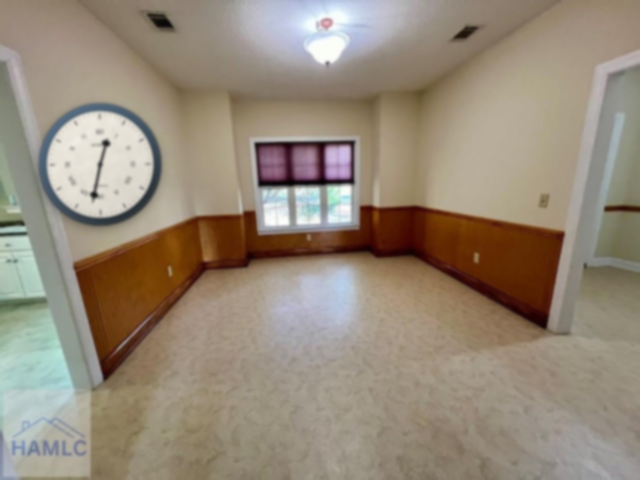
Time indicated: {"hour": 12, "minute": 32}
